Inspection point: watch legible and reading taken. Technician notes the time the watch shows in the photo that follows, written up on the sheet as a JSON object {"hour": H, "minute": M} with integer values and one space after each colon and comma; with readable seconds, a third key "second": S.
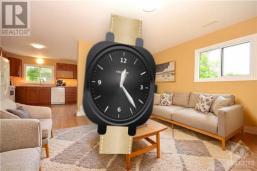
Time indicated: {"hour": 12, "minute": 23}
